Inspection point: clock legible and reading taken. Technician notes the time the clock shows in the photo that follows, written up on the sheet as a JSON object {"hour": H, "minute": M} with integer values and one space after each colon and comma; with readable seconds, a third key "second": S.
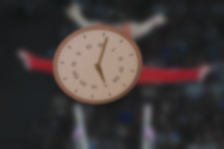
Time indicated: {"hour": 5, "minute": 1}
